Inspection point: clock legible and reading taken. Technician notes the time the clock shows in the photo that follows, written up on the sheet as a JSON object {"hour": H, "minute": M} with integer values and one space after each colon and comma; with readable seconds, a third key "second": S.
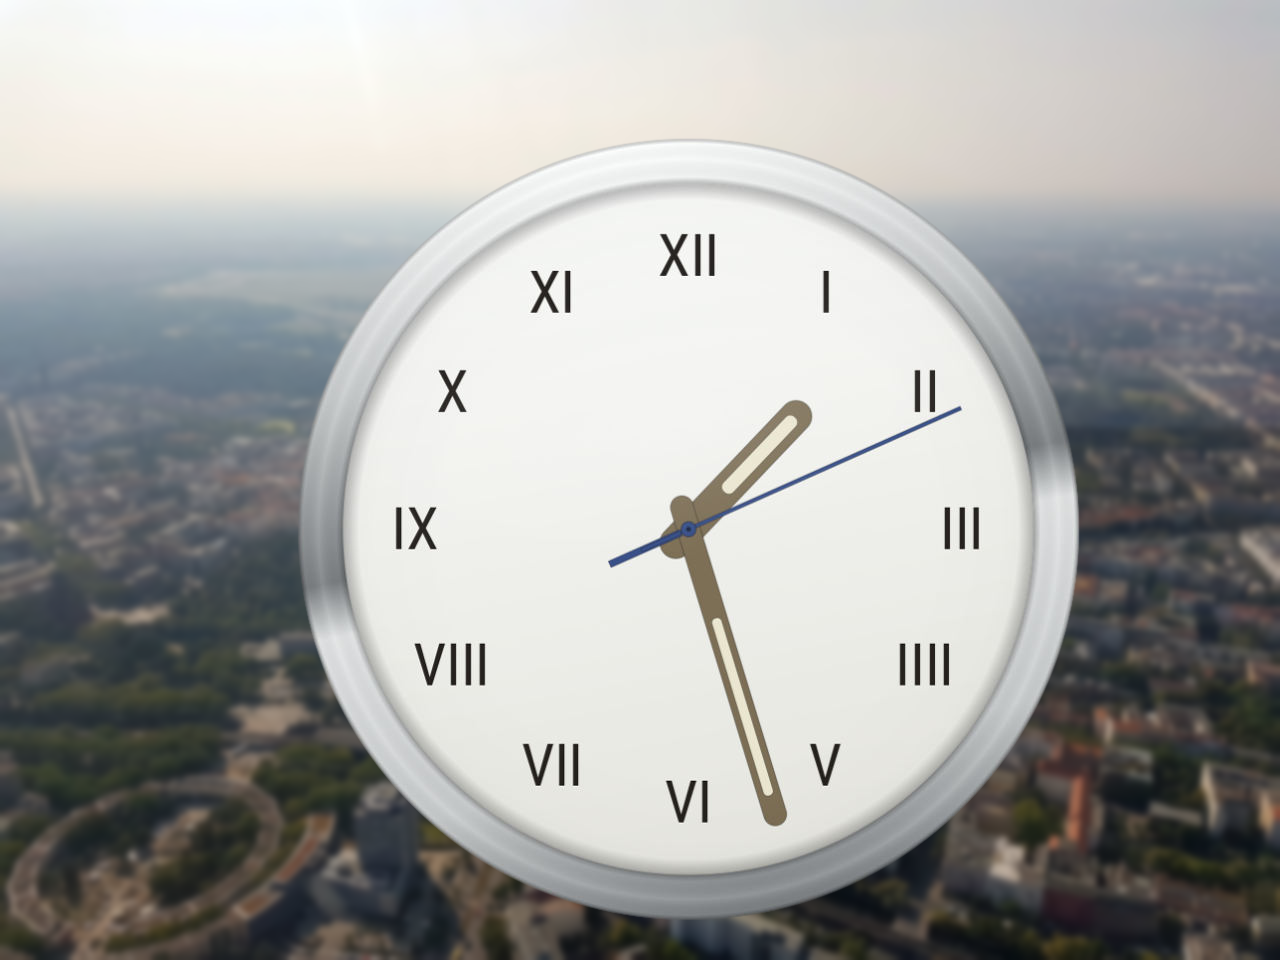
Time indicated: {"hour": 1, "minute": 27, "second": 11}
